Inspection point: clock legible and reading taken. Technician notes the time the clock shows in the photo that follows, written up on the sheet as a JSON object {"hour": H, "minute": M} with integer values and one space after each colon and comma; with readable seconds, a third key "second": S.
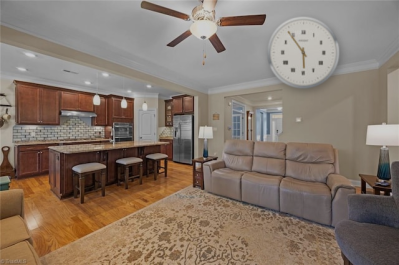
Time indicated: {"hour": 5, "minute": 54}
